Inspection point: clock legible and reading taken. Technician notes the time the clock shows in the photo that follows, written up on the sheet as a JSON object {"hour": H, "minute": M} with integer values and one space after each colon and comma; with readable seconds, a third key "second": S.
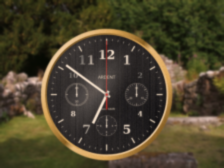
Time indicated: {"hour": 6, "minute": 51}
